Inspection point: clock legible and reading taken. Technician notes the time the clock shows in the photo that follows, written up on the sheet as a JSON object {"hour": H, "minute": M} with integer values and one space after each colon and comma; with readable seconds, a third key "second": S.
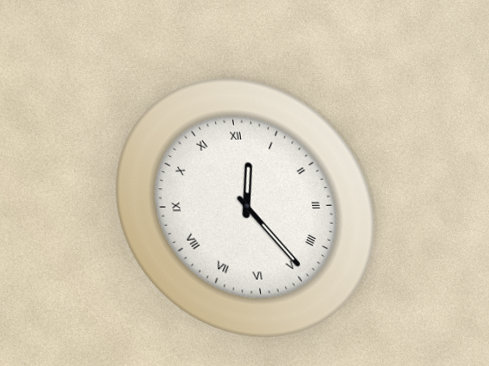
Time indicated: {"hour": 12, "minute": 24}
